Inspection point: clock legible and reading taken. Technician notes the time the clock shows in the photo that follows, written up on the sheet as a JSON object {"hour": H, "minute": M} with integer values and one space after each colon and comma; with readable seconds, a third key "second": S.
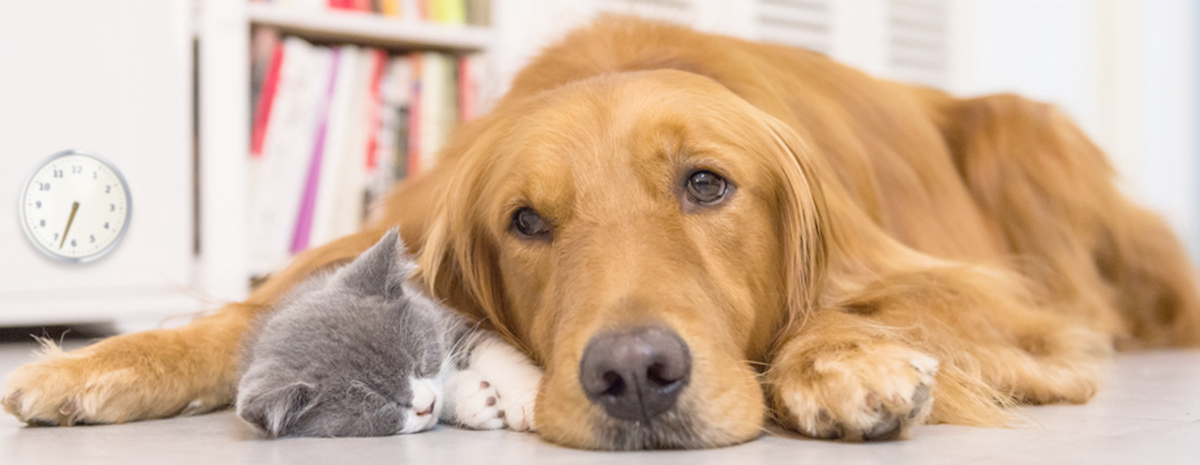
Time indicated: {"hour": 6, "minute": 33}
